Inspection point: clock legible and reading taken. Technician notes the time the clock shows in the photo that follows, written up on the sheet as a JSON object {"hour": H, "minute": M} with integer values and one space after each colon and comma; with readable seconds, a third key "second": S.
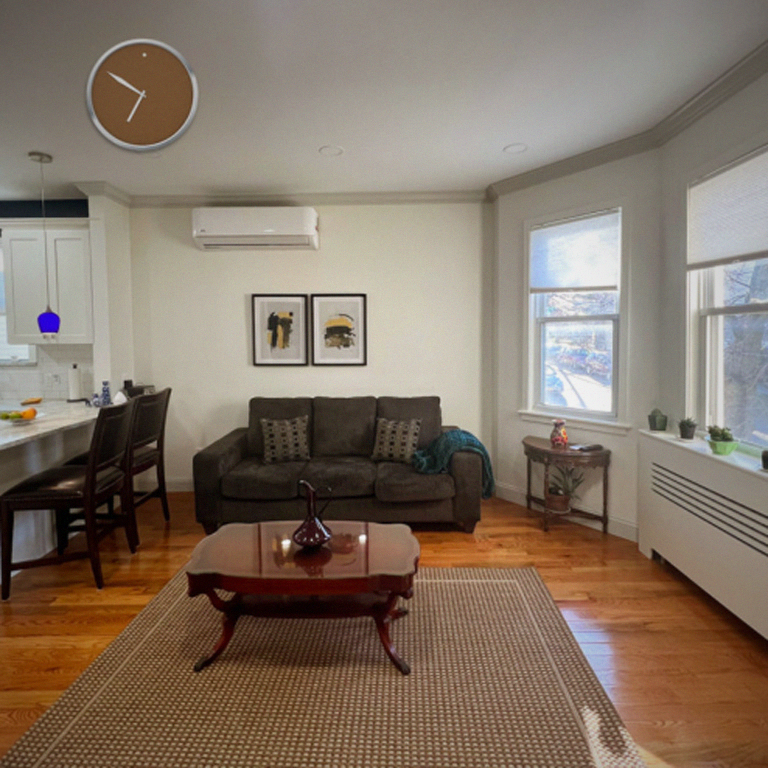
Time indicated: {"hour": 6, "minute": 50}
